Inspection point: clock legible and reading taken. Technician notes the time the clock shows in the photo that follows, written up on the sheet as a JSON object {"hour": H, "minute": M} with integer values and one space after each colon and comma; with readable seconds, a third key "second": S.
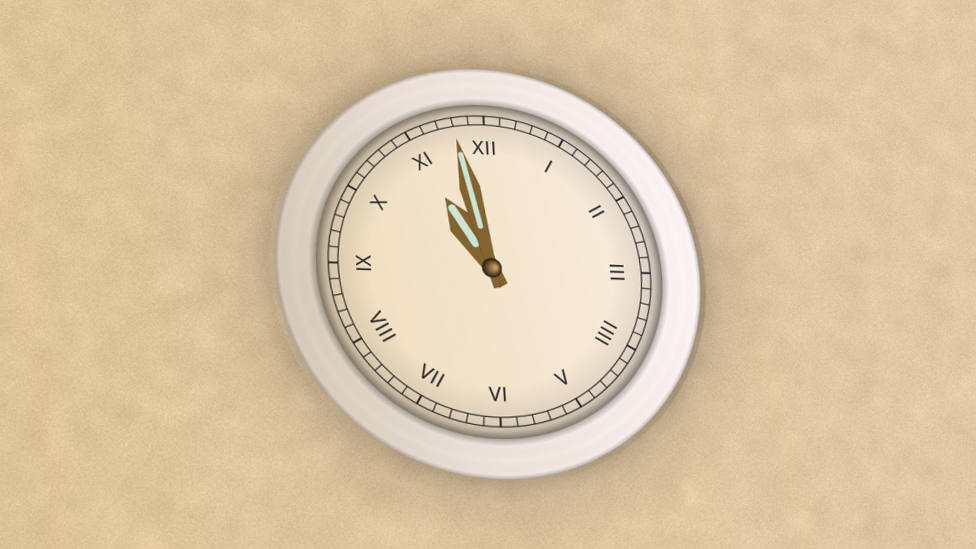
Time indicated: {"hour": 10, "minute": 58}
